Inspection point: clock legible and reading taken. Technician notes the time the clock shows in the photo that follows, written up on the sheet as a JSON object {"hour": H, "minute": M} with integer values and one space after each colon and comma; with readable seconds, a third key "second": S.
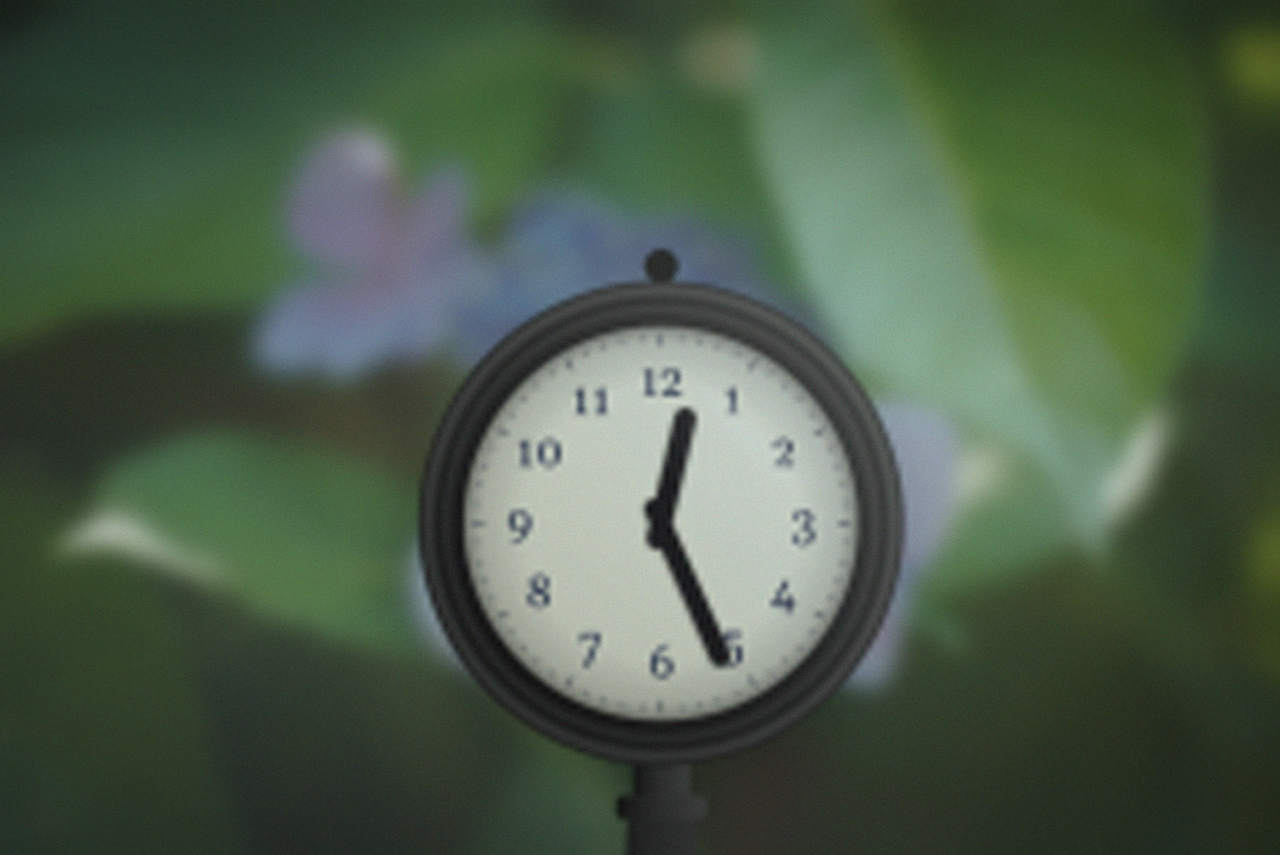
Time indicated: {"hour": 12, "minute": 26}
